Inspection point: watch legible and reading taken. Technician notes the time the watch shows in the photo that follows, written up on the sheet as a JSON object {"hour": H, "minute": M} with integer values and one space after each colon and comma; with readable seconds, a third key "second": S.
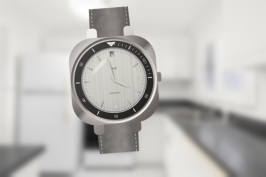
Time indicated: {"hour": 3, "minute": 58}
